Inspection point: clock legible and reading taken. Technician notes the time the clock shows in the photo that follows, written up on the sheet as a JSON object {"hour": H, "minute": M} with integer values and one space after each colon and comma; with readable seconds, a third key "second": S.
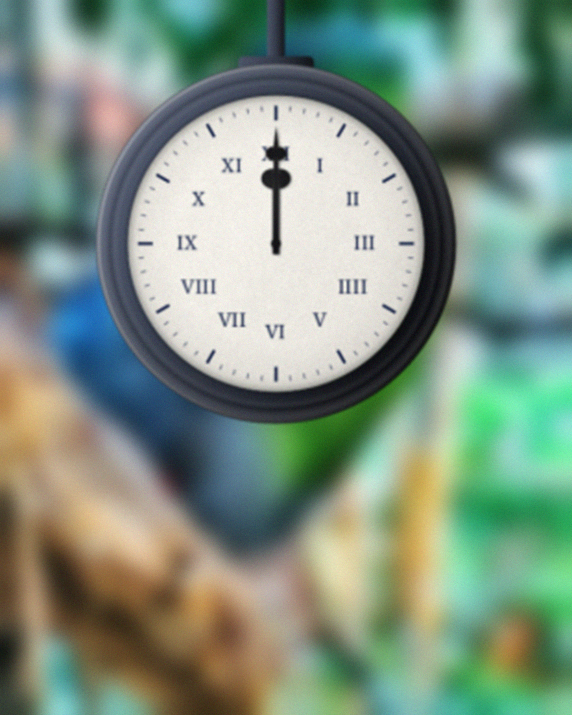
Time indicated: {"hour": 12, "minute": 0}
